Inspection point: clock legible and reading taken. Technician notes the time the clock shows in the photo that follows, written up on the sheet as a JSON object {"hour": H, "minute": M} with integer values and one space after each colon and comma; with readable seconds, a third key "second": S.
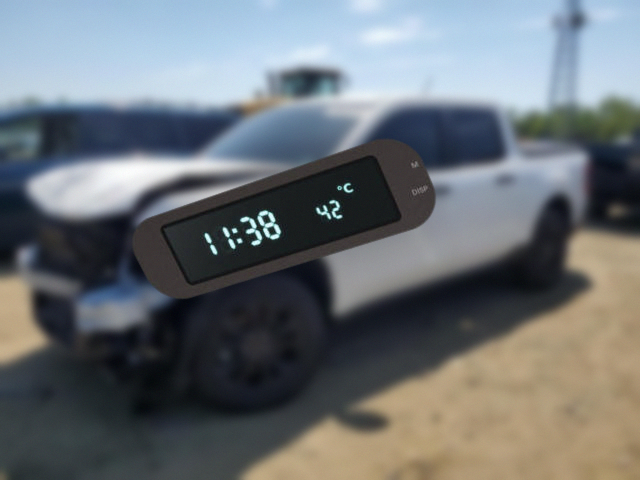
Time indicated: {"hour": 11, "minute": 38}
